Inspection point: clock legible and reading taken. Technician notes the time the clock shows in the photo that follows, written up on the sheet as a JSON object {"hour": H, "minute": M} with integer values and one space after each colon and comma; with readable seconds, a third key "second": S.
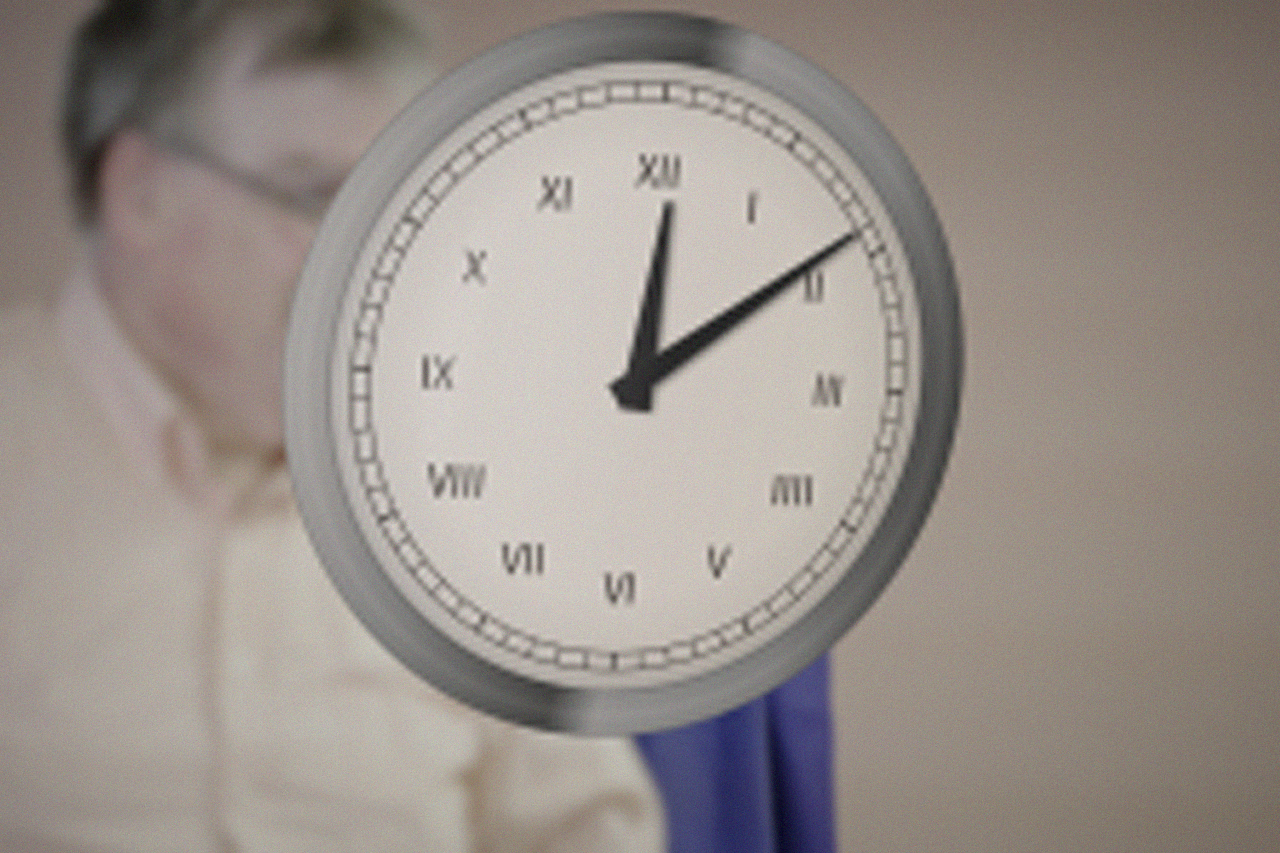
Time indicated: {"hour": 12, "minute": 9}
